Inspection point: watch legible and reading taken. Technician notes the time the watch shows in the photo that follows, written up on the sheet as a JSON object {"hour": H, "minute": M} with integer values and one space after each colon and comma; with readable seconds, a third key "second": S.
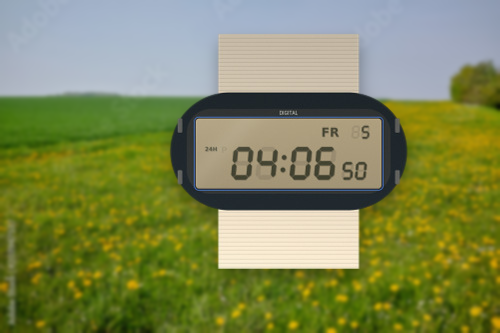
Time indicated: {"hour": 4, "minute": 6, "second": 50}
